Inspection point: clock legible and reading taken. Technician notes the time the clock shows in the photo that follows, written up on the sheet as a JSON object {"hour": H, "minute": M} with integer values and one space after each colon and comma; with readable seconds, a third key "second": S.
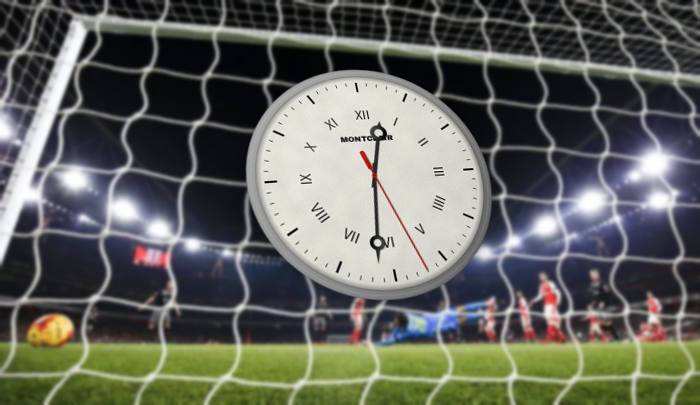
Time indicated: {"hour": 12, "minute": 31, "second": 27}
